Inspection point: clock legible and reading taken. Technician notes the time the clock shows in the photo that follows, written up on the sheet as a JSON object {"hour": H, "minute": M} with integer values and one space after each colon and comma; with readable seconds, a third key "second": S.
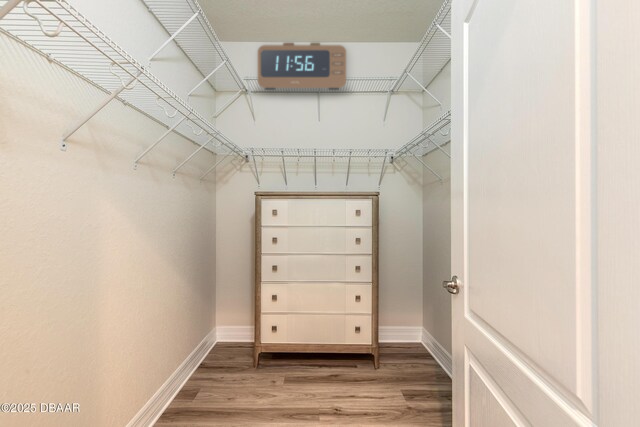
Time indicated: {"hour": 11, "minute": 56}
